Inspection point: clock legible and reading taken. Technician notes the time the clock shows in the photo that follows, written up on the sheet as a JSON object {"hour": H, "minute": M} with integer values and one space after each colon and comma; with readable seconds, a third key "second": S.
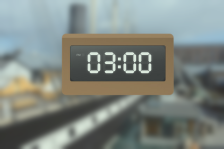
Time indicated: {"hour": 3, "minute": 0}
